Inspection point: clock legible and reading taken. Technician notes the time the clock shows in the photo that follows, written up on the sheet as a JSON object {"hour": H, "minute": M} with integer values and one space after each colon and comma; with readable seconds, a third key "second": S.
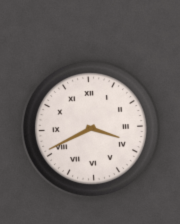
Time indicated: {"hour": 3, "minute": 41}
